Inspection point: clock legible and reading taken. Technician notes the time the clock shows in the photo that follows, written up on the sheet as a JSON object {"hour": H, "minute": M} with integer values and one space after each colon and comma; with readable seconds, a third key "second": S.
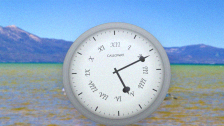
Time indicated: {"hour": 5, "minute": 11}
